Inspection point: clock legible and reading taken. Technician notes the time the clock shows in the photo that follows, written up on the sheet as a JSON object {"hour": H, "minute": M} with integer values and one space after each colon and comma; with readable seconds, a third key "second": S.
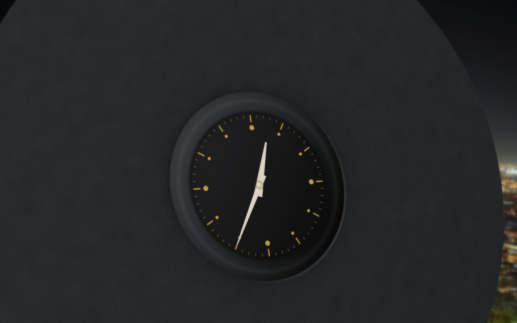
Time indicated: {"hour": 12, "minute": 35}
